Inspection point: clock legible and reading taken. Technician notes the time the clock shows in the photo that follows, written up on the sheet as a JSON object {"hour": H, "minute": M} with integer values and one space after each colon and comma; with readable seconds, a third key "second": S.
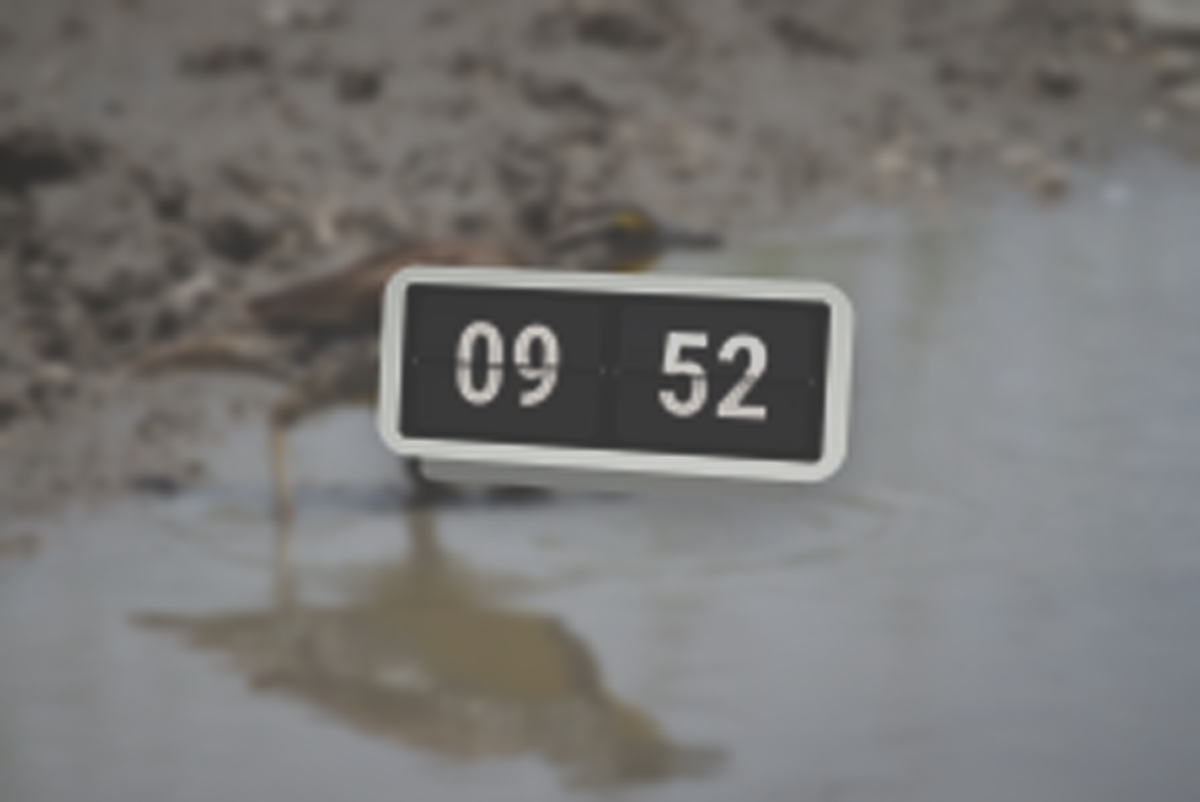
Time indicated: {"hour": 9, "minute": 52}
